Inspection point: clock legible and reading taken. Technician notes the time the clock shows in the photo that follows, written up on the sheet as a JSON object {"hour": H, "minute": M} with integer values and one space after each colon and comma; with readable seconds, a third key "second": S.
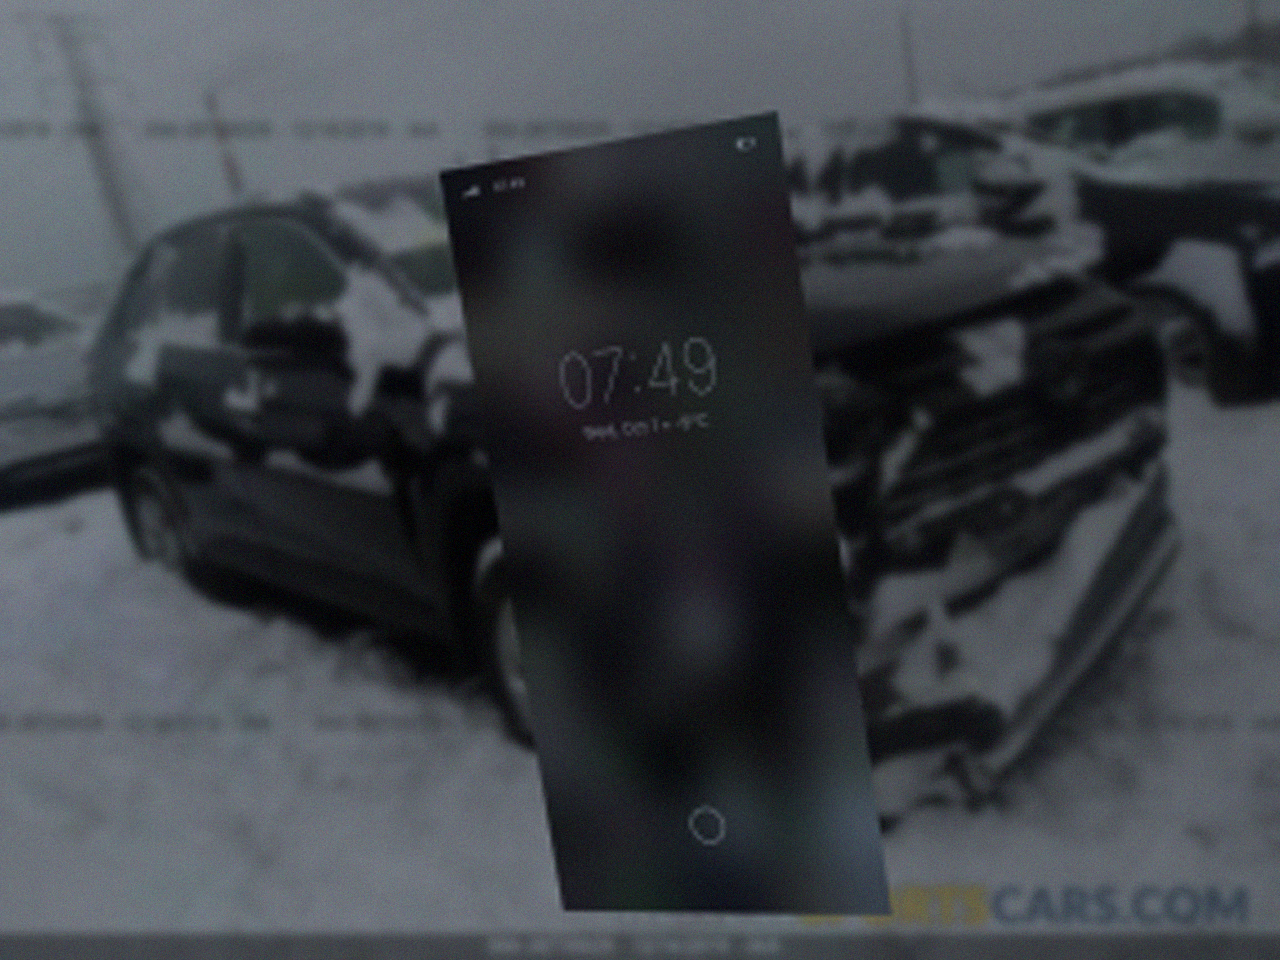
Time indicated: {"hour": 7, "minute": 49}
